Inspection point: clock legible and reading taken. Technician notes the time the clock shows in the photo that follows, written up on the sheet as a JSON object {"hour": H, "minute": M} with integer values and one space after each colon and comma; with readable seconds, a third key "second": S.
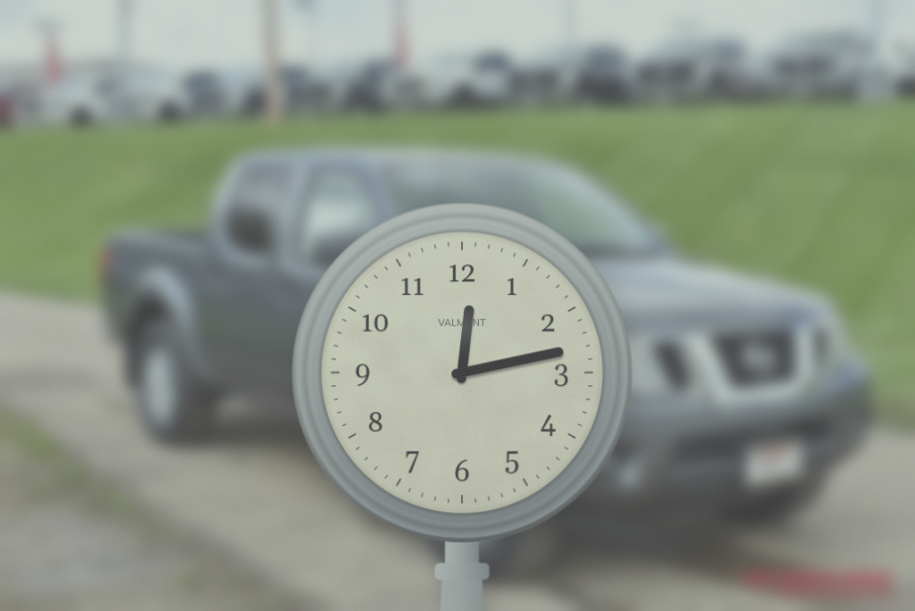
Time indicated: {"hour": 12, "minute": 13}
